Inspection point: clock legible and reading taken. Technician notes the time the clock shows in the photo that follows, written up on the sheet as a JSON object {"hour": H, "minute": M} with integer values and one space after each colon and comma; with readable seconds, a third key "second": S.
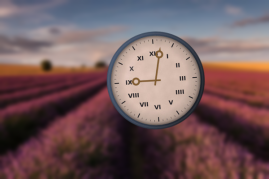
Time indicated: {"hour": 9, "minute": 2}
